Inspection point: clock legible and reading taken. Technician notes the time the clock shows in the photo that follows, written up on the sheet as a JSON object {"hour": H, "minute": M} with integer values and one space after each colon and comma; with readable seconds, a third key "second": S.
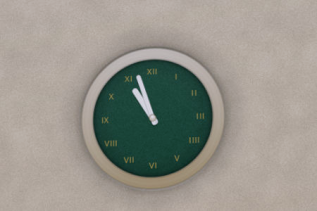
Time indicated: {"hour": 10, "minute": 57}
